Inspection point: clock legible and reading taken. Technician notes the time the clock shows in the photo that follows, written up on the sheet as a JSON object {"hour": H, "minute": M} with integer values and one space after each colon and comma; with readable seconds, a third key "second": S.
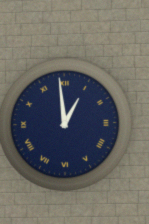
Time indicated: {"hour": 12, "minute": 59}
